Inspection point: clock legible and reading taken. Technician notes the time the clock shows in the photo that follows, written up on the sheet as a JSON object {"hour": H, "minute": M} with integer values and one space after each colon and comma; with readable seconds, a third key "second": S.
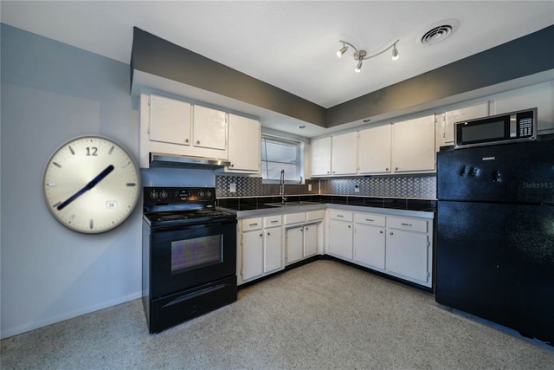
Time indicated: {"hour": 1, "minute": 39}
